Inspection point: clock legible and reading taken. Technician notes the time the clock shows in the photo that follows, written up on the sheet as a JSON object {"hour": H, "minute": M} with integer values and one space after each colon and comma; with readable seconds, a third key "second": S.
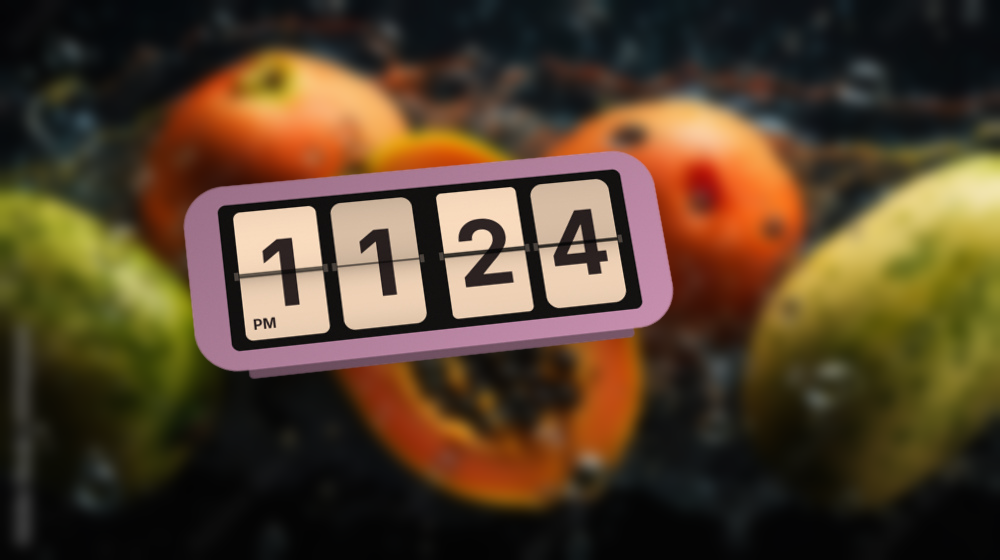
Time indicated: {"hour": 11, "minute": 24}
